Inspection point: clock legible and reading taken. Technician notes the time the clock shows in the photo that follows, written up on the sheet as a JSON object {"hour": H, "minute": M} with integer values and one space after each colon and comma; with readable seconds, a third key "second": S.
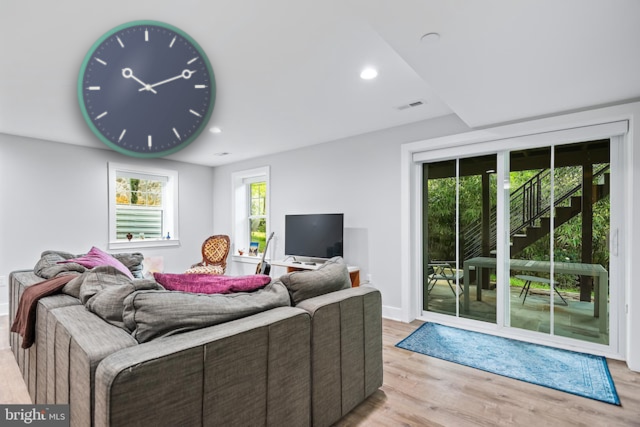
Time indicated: {"hour": 10, "minute": 12}
